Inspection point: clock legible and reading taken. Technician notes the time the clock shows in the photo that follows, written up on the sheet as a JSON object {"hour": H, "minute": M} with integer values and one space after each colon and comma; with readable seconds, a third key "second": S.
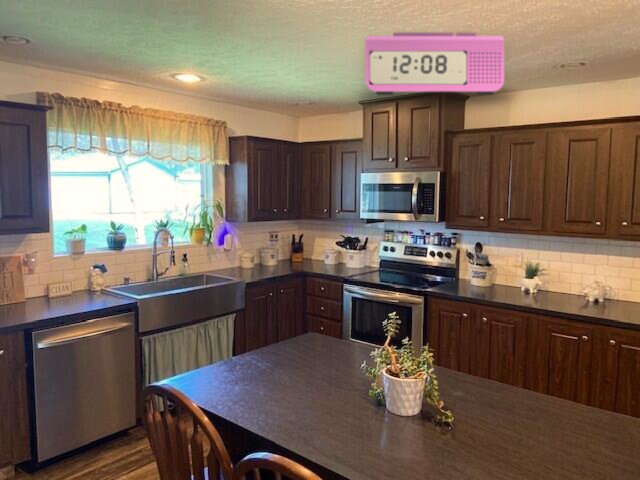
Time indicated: {"hour": 12, "minute": 8}
